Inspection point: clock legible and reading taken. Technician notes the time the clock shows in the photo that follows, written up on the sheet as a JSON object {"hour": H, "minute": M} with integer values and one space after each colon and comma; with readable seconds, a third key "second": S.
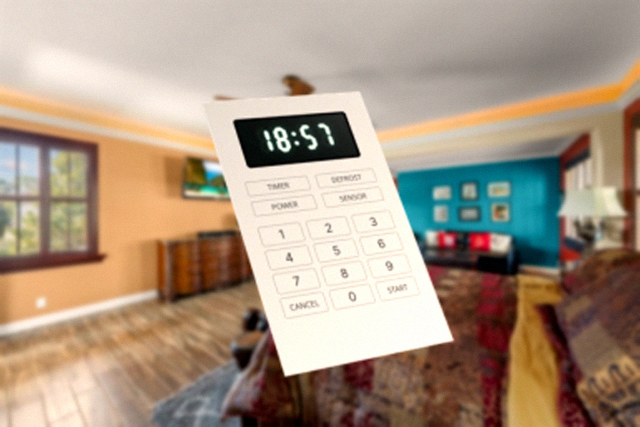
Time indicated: {"hour": 18, "minute": 57}
